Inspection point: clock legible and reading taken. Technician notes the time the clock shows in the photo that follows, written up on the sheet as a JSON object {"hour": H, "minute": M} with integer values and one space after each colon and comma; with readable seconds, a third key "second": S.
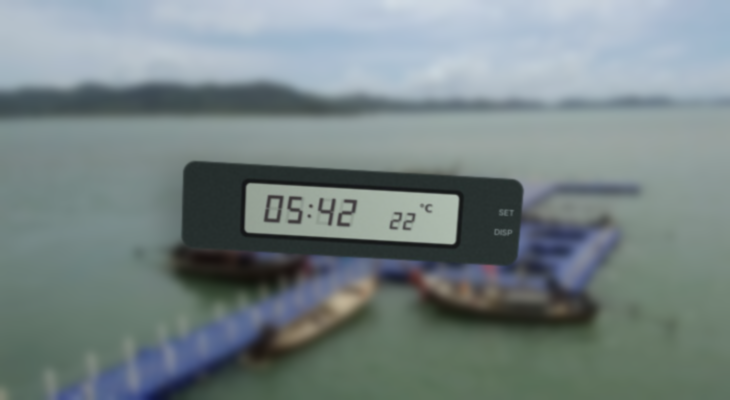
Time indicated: {"hour": 5, "minute": 42}
